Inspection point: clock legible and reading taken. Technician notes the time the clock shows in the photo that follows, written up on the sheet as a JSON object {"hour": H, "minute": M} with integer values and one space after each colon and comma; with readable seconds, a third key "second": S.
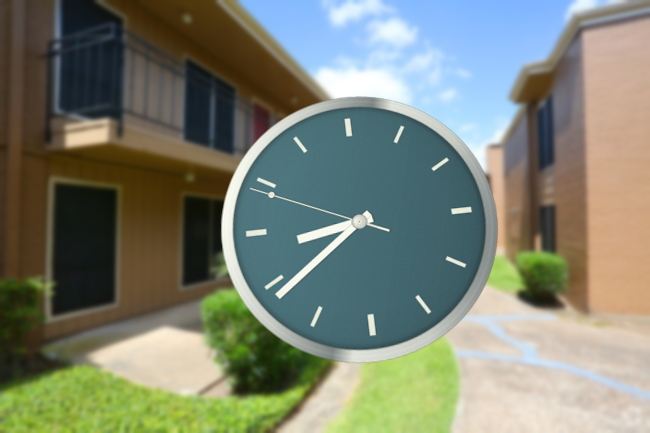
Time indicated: {"hour": 8, "minute": 38, "second": 49}
